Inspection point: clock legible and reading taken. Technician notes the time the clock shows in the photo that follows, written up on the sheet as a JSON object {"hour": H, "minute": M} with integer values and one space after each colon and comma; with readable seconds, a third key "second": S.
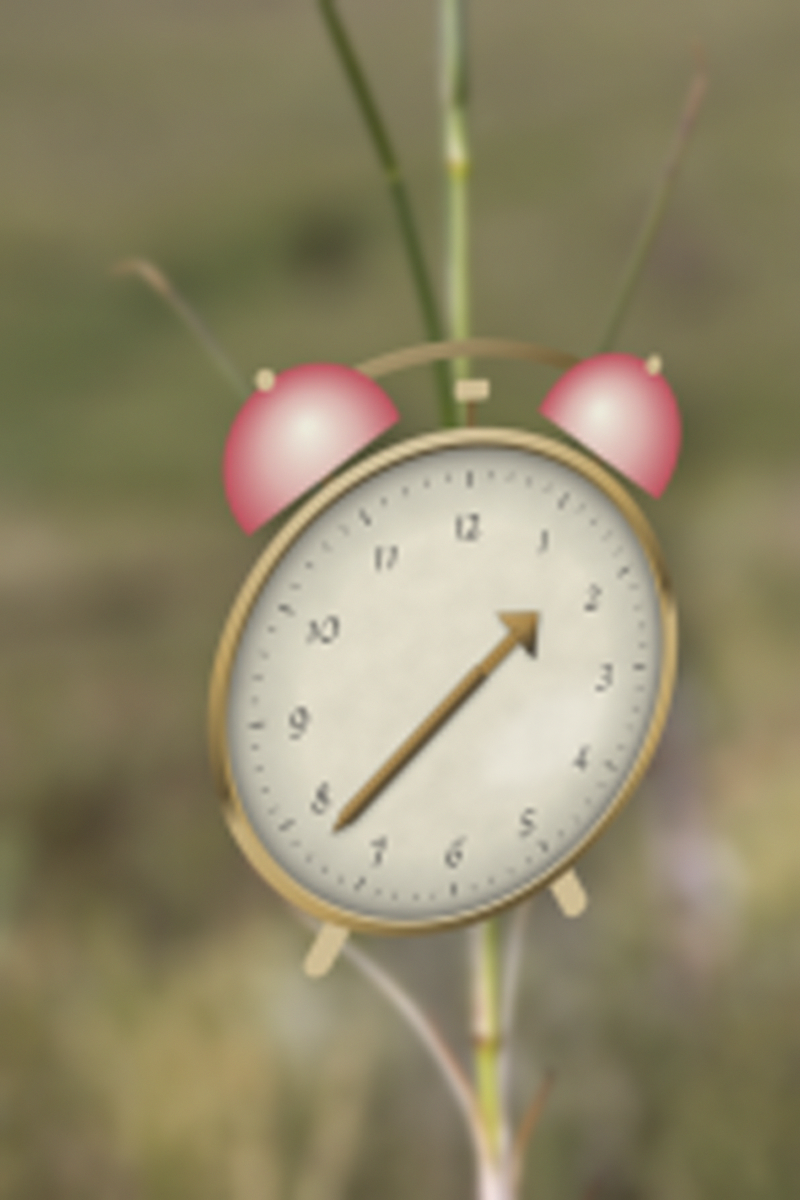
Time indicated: {"hour": 1, "minute": 38}
